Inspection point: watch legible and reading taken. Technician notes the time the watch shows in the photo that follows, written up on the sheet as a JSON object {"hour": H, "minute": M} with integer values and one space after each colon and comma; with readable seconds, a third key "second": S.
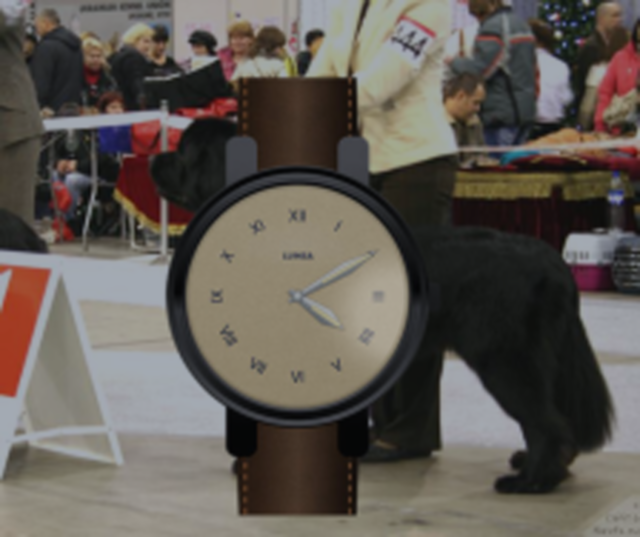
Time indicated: {"hour": 4, "minute": 10}
